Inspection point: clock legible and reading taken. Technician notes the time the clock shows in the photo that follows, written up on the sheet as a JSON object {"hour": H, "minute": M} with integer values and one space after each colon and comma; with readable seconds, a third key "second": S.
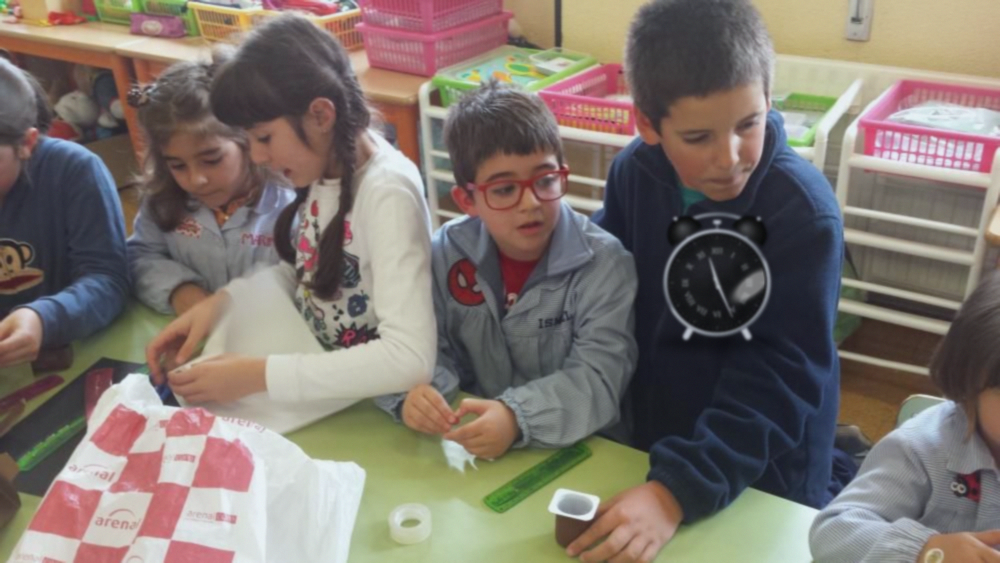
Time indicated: {"hour": 11, "minute": 26}
